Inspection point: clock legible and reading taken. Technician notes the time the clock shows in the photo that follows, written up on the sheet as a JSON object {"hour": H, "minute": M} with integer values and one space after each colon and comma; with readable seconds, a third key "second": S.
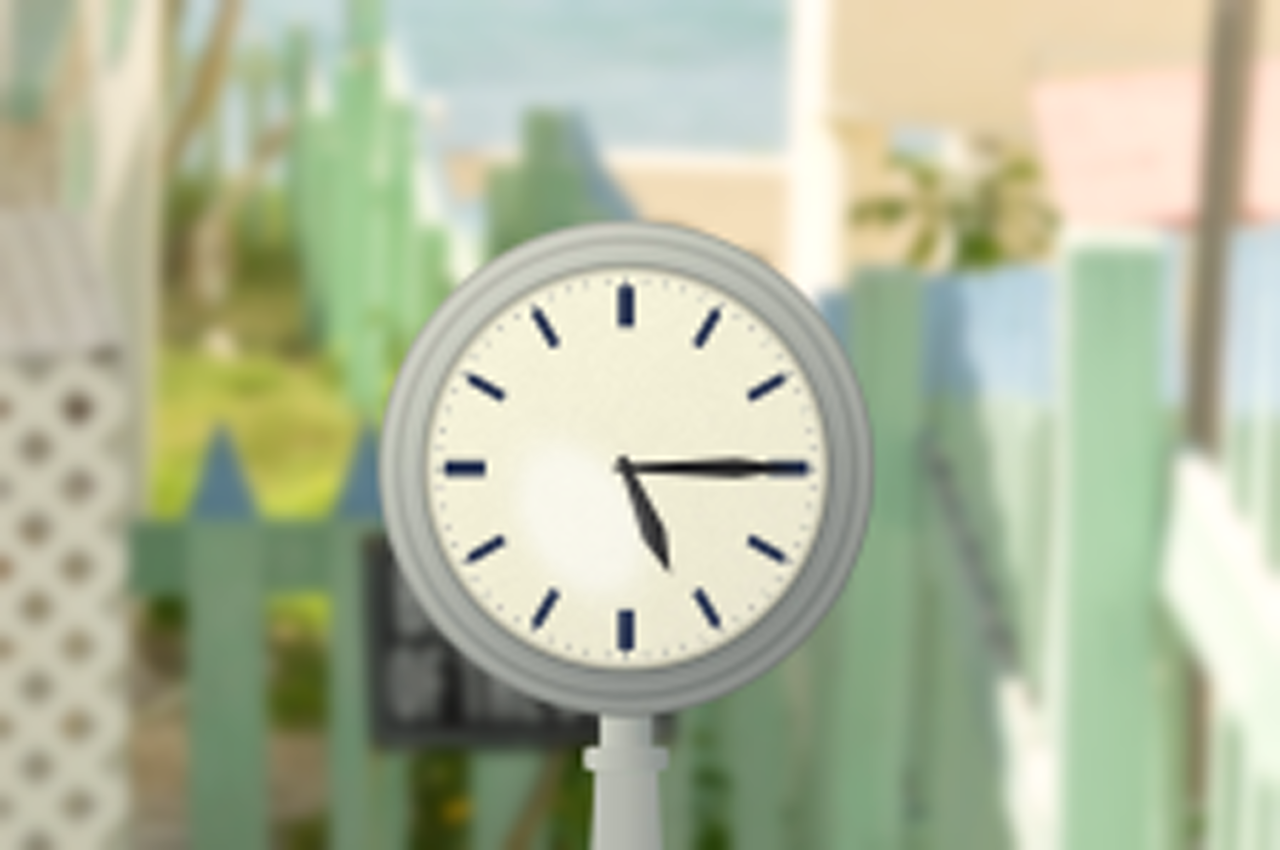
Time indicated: {"hour": 5, "minute": 15}
